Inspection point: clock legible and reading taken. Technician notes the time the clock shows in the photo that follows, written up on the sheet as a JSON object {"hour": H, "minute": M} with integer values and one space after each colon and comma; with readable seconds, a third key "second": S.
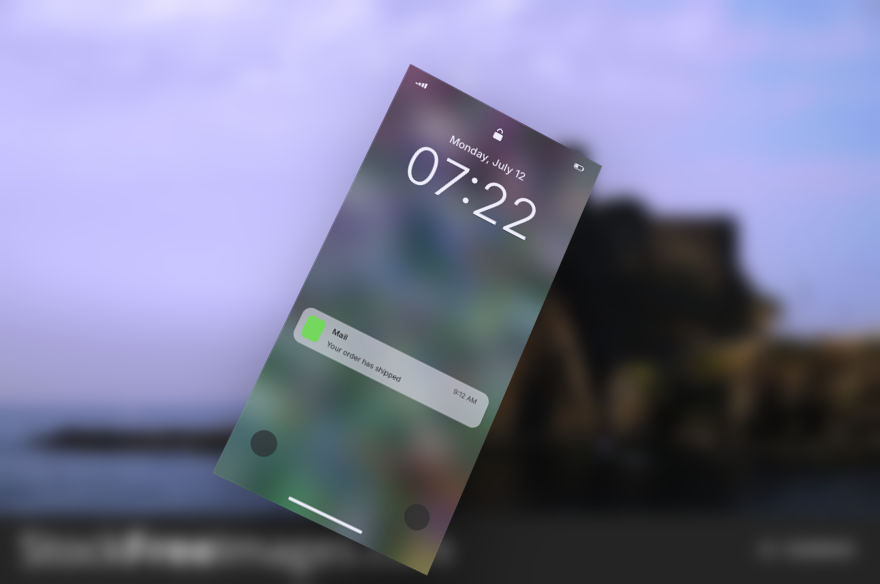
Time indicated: {"hour": 7, "minute": 22}
